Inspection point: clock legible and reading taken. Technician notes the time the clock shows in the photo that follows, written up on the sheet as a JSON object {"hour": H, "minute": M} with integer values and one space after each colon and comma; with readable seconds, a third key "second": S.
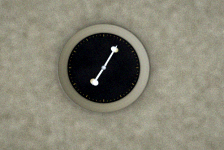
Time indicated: {"hour": 7, "minute": 5}
